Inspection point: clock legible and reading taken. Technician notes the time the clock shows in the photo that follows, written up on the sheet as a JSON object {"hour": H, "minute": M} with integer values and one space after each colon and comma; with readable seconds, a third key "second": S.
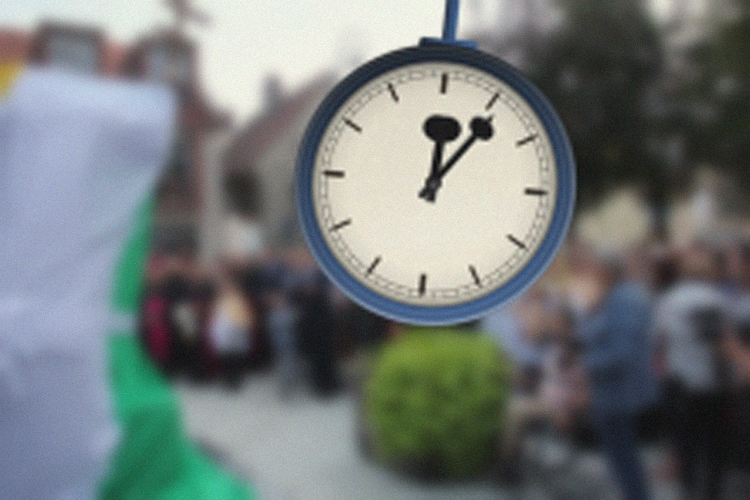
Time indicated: {"hour": 12, "minute": 6}
